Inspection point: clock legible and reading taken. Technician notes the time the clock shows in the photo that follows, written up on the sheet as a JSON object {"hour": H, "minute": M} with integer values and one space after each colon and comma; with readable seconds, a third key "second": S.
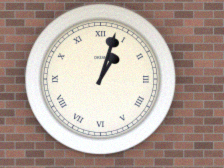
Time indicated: {"hour": 1, "minute": 3}
